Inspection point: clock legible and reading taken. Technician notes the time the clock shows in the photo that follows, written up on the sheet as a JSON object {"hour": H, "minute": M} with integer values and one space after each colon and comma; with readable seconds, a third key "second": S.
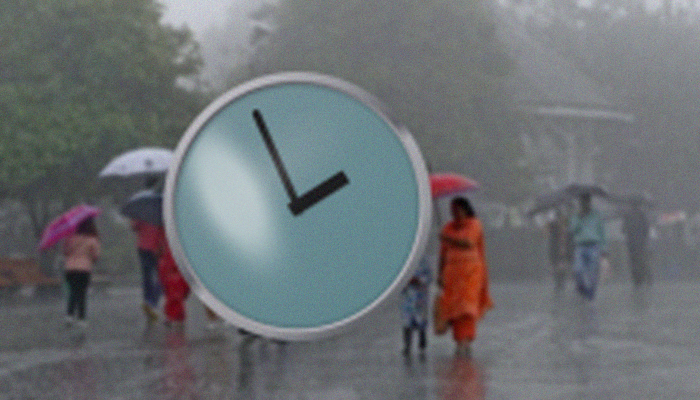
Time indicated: {"hour": 1, "minute": 56}
